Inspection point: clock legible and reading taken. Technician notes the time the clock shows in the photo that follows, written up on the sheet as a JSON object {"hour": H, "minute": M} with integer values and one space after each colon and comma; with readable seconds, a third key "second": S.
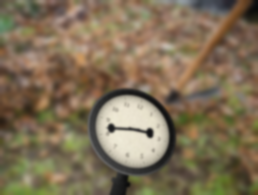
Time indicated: {"hour": 2, "minute": 42}
